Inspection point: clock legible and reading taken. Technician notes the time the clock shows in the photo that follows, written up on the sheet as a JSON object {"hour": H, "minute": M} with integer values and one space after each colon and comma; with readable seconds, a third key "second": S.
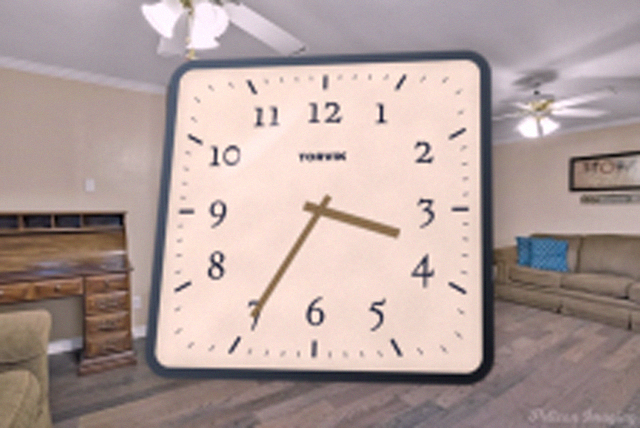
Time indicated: {"hour": 3, "minute": 35}
